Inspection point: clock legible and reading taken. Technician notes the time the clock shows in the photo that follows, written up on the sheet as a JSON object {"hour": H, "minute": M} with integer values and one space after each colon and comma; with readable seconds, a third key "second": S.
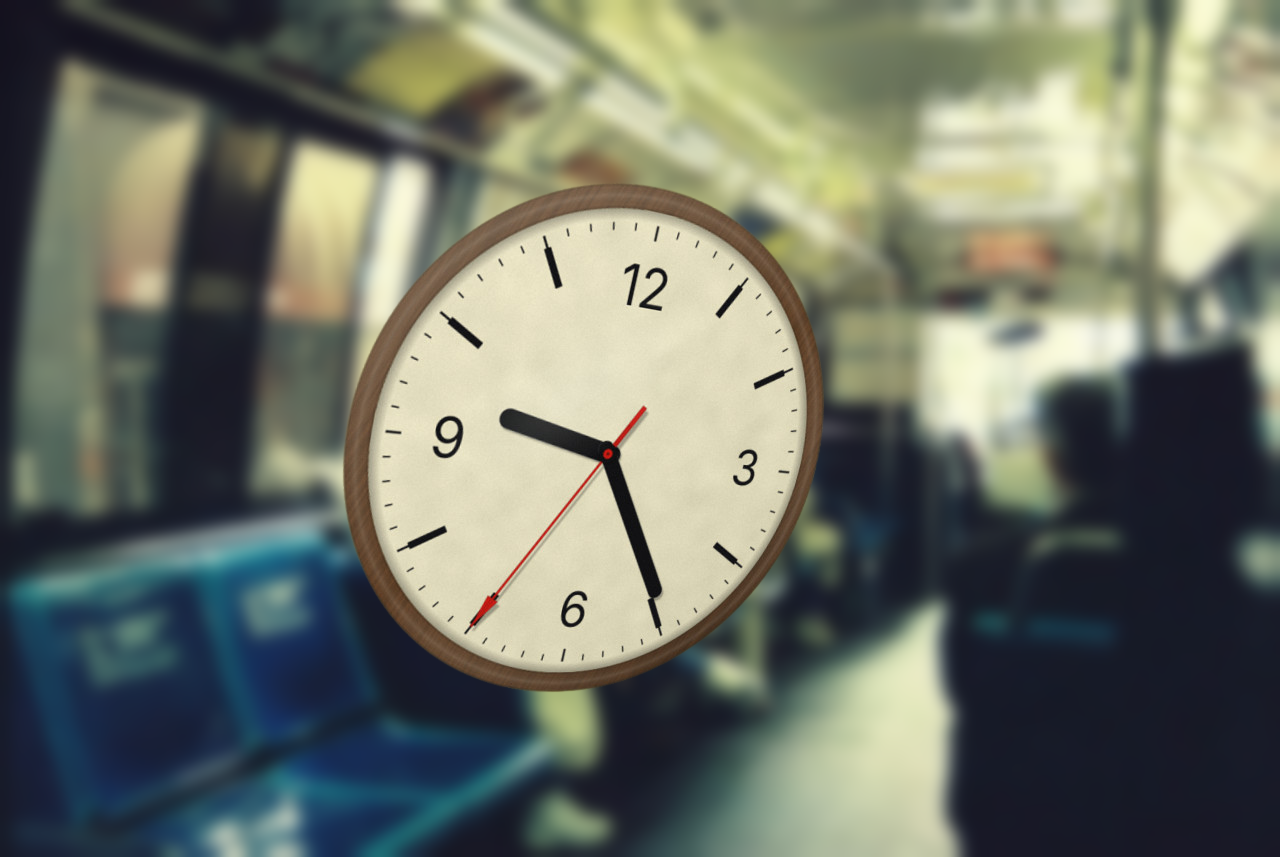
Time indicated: {"hour": 9, "minute": 24, "second": 35}
